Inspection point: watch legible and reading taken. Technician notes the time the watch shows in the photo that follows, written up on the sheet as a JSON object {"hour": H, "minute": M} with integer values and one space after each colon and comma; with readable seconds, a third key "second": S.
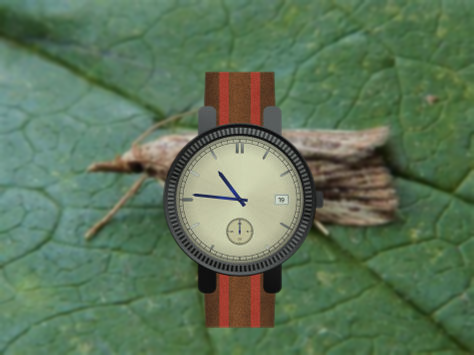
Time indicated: {"hour": 10, "minute": 46}
